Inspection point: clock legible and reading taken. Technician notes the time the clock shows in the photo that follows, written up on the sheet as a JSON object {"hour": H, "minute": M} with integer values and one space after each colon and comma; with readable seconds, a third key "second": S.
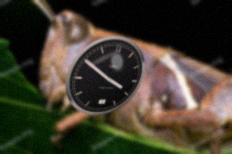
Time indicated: {"hour": 3, "minute": 50}
